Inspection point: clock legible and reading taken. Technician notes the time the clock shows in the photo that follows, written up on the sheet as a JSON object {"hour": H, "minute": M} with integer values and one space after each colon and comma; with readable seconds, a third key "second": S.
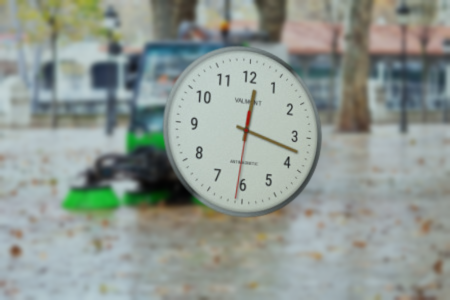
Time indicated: {"hour": 12, "minute": 17, "second": 31}
